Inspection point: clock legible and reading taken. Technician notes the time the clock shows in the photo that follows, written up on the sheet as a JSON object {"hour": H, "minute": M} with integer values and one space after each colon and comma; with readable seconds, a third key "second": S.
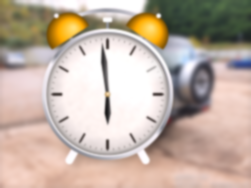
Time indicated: {"hour": 5, "minute": 59}
